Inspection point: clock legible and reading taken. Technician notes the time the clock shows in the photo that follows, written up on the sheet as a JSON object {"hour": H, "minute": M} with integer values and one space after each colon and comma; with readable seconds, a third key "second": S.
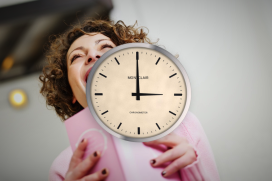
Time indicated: {"hour": 3, "minute": 0}
